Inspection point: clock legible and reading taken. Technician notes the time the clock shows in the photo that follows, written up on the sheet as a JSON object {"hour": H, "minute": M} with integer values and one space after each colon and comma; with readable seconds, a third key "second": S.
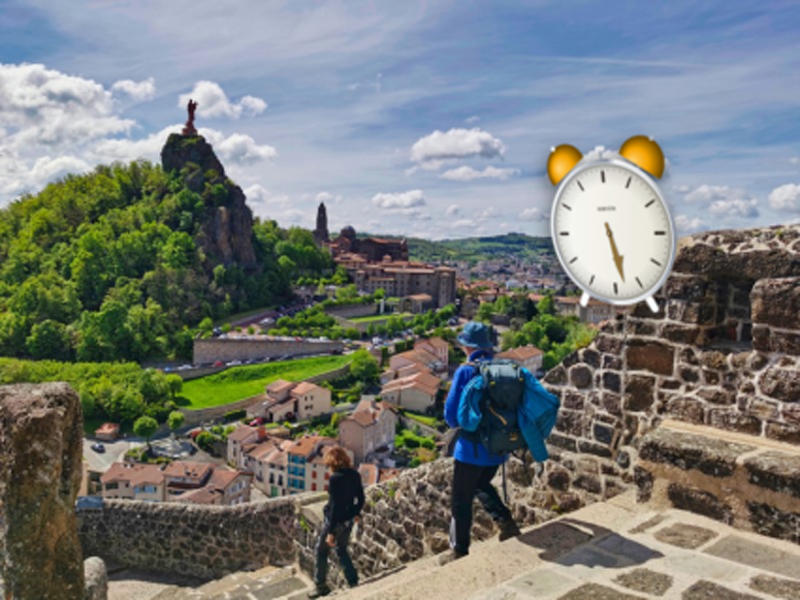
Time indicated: {"hour": 5, "minute": 28}
